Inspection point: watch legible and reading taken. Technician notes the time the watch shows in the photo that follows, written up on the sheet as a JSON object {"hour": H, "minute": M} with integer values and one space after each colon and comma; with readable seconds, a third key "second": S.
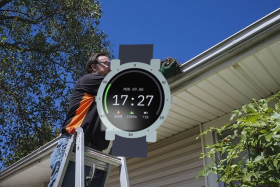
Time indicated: {"hour": 17, "minute": 27}
